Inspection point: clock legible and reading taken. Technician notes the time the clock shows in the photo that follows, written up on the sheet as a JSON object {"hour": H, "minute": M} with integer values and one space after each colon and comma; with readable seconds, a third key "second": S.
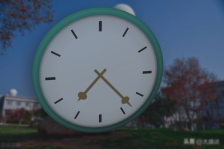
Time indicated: {"hour": 7, "minute": 23}
